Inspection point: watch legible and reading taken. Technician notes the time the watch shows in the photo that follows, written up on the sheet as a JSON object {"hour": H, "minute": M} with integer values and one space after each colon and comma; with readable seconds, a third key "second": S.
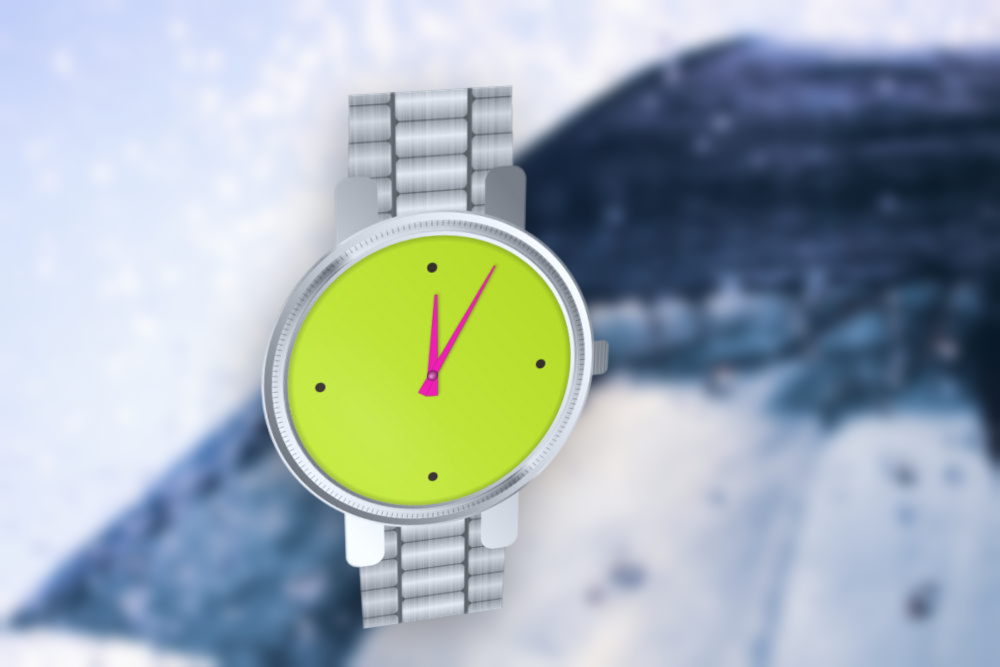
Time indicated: {"hour": 12, "minute": 5}
